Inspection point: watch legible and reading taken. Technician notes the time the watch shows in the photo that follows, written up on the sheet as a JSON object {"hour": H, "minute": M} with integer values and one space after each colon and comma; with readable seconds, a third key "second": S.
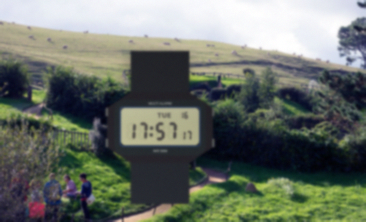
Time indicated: {"hour": 17, "minute": 57}
